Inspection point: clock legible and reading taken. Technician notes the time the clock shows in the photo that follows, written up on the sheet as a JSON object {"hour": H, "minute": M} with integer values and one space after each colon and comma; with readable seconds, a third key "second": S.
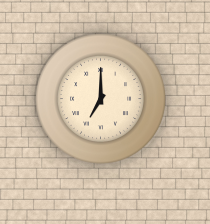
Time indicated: {"hour": 7, "minute": 0}
